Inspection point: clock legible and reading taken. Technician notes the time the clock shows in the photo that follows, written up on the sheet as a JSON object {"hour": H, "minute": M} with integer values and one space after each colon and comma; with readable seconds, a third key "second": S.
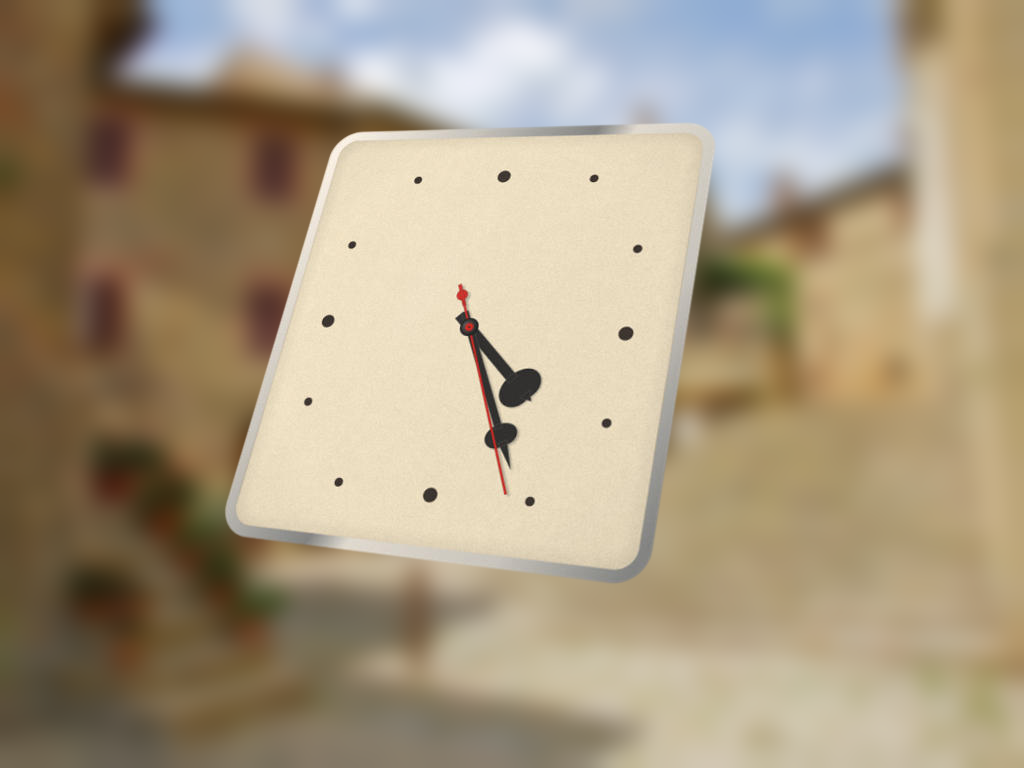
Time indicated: {"hour": 4, "minute": 25, "second": 26}
